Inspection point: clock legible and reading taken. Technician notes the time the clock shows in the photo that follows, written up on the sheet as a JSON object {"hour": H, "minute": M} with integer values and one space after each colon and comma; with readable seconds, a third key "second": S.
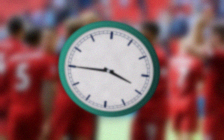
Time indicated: {"hour": 3, "minute": 45}
